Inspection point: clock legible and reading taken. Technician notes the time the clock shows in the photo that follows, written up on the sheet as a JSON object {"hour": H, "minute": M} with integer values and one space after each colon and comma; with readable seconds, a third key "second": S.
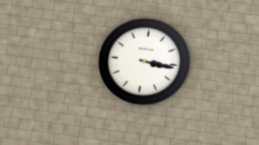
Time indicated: {"hour": 3, "minute": 16}
